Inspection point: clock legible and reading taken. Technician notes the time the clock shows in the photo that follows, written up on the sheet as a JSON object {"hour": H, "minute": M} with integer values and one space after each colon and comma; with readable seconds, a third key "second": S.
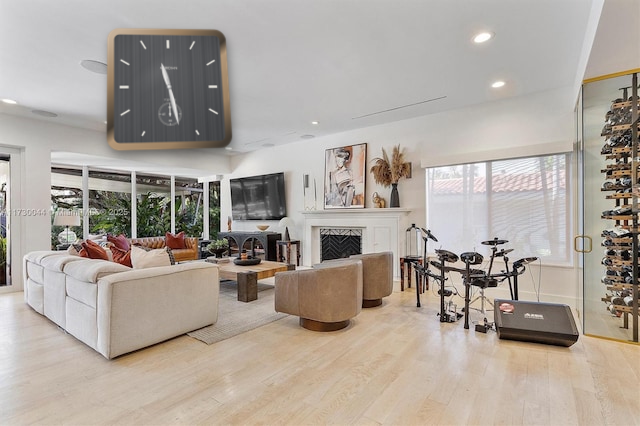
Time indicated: {"hour": 11, "minute": 28}
